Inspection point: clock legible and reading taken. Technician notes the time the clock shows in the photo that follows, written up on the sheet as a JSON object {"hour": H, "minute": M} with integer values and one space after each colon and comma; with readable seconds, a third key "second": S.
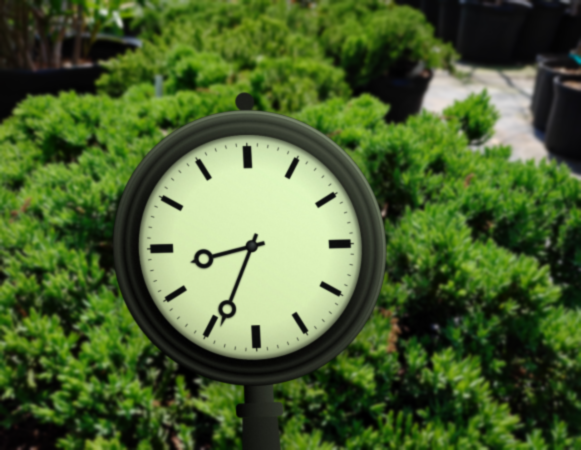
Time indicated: {"hour": 8, "minute": 34}
